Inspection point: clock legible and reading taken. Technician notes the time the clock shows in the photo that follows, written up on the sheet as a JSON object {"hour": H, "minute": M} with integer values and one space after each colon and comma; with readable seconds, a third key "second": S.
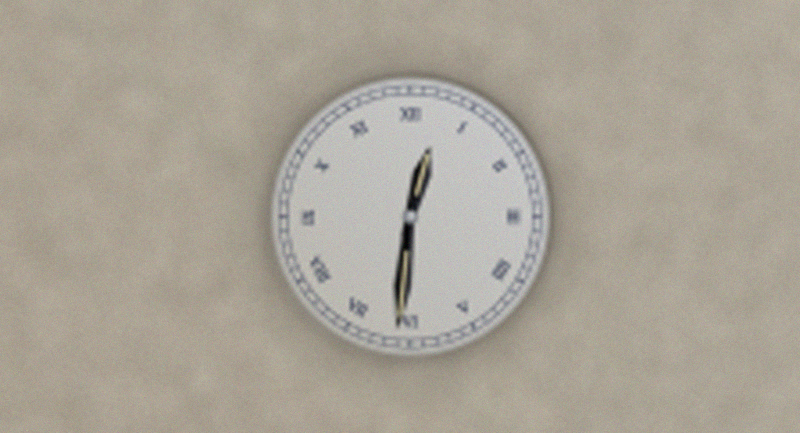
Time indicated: {"hour": 12, "minute": 31}
